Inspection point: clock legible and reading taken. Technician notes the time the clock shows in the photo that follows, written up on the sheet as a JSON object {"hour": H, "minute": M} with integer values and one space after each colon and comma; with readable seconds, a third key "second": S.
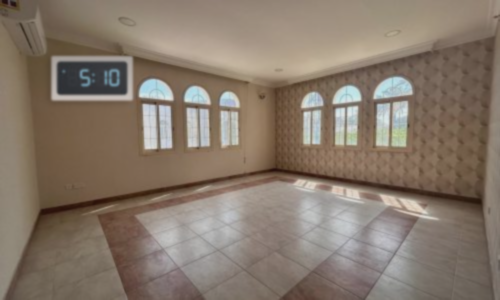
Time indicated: {"hour": 5, "minute": 10}
